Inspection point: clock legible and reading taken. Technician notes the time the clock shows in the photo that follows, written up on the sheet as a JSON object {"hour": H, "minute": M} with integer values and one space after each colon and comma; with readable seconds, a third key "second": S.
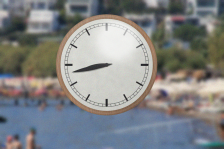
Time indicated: {"hour": 8, "minute": 43}
